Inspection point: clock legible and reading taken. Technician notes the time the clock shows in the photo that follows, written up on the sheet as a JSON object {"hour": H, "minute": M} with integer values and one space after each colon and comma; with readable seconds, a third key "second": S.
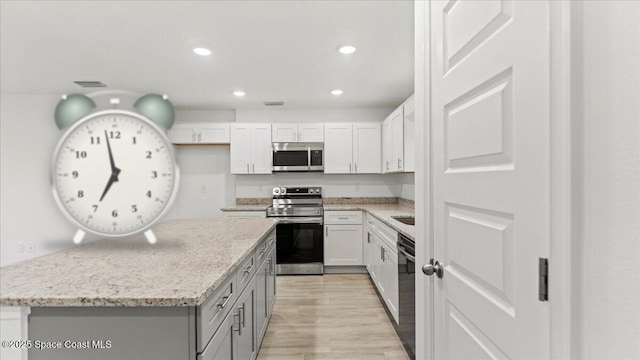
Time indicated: {"hour": 6, "minute": 58}
